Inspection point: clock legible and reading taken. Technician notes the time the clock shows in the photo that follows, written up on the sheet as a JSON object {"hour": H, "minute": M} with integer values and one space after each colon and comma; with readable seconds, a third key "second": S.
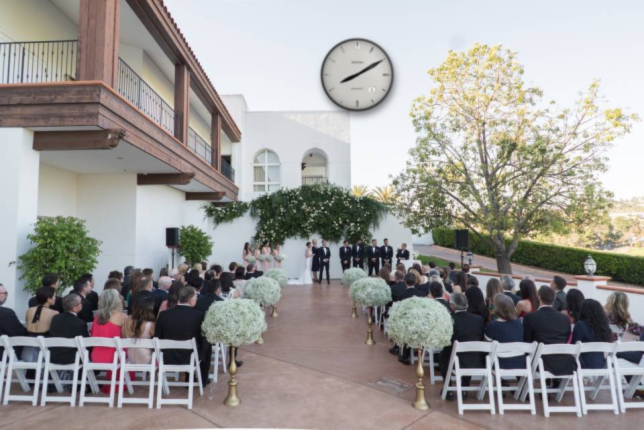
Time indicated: {"hour": 8, "minute": 10}
